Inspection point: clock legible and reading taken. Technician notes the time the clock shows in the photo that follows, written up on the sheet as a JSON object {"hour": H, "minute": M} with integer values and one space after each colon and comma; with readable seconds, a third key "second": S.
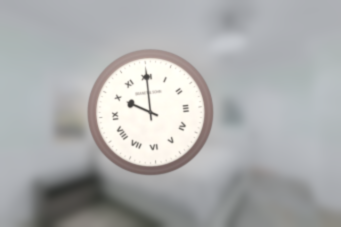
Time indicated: {"hour": 10, "minute": 0}
